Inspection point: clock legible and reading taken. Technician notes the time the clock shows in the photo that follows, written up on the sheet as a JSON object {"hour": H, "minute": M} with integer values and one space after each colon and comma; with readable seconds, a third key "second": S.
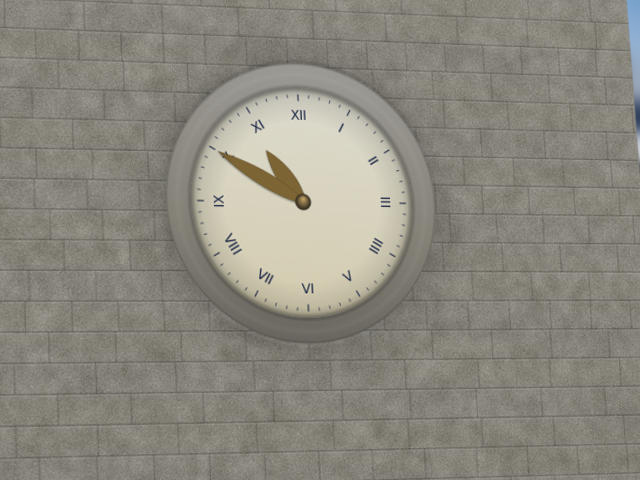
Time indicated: {"hour": 10, "minute": 50}
